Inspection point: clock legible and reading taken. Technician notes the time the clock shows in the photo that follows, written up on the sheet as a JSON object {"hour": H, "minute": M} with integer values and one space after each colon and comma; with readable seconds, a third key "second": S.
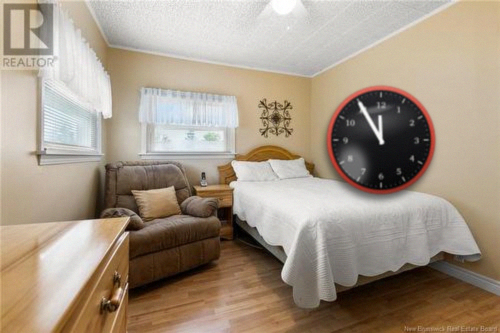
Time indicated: {"hour": 11, "minute": 55}
